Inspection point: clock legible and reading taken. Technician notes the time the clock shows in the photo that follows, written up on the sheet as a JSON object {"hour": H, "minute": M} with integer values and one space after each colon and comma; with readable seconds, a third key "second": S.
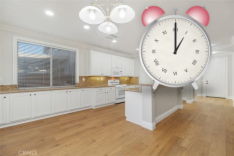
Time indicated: {"hour": 1, "minute": 0}
